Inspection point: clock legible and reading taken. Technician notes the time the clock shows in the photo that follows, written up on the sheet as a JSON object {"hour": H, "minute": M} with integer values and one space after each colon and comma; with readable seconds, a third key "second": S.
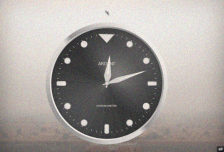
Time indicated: {"hour": 12, "minute": 12}
